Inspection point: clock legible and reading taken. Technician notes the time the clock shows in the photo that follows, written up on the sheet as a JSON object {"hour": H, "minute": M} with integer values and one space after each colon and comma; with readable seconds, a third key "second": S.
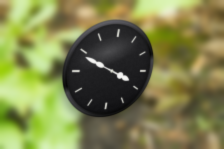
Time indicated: {"hour": 3, "minute": 49}
